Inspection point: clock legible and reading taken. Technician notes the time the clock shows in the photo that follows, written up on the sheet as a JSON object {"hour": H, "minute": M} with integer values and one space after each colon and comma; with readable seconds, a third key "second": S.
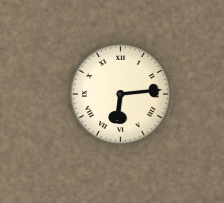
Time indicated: {"hour": 6, "minute": 14}
